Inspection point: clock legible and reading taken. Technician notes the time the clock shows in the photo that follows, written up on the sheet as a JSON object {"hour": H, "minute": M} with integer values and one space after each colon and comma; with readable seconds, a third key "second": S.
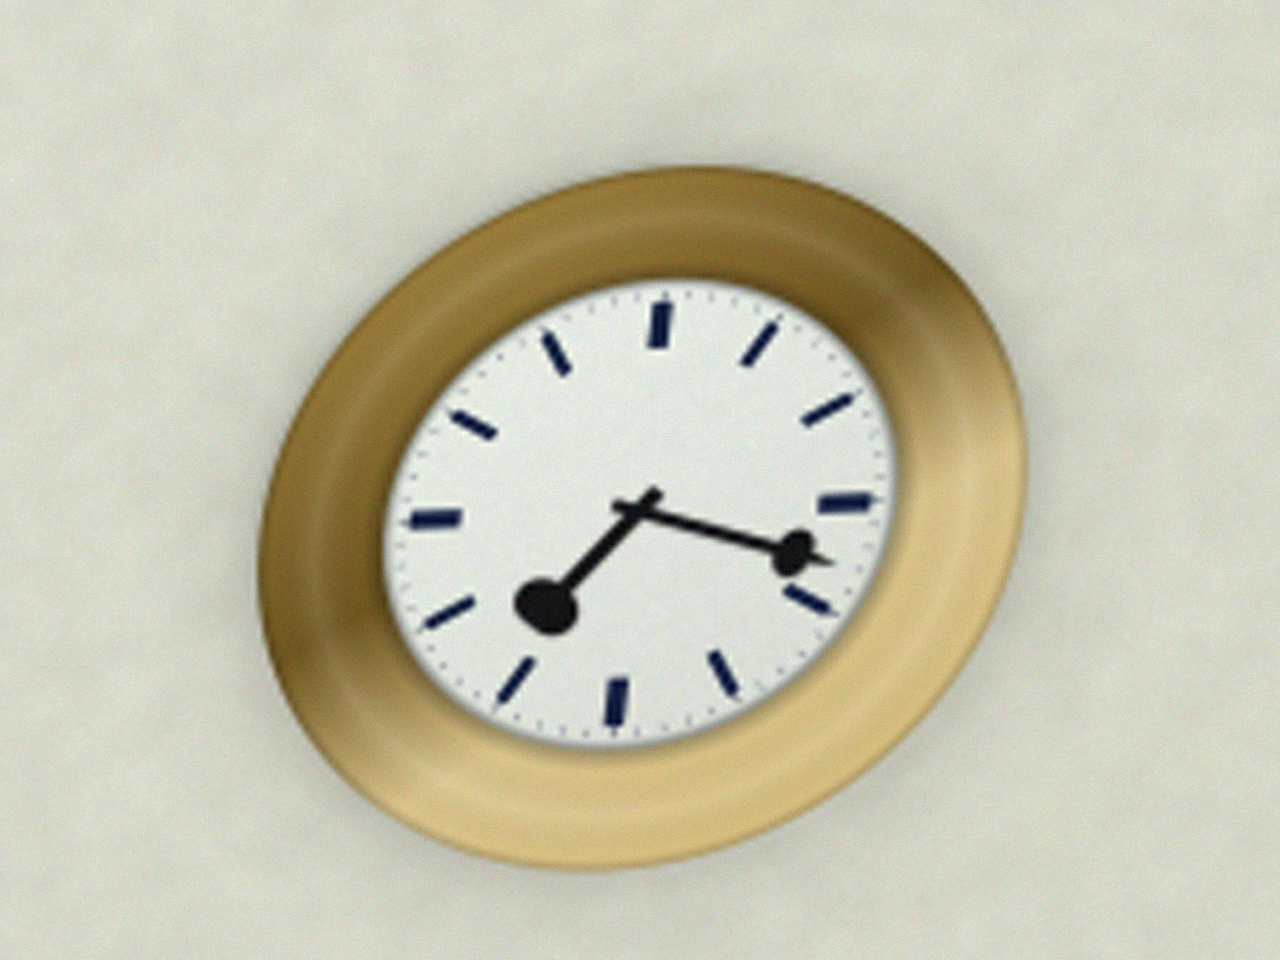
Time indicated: {"hour": 7, "minute": 18}
